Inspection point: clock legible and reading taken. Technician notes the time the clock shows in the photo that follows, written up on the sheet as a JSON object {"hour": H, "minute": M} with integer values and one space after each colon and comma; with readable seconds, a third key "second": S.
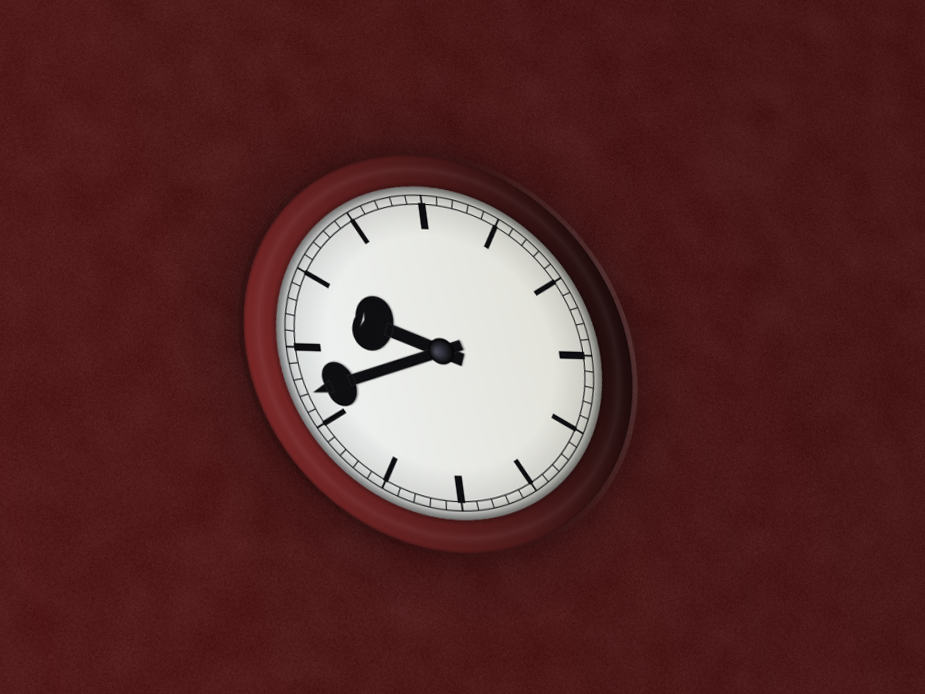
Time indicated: {"hour": 9, "minute": 42}
